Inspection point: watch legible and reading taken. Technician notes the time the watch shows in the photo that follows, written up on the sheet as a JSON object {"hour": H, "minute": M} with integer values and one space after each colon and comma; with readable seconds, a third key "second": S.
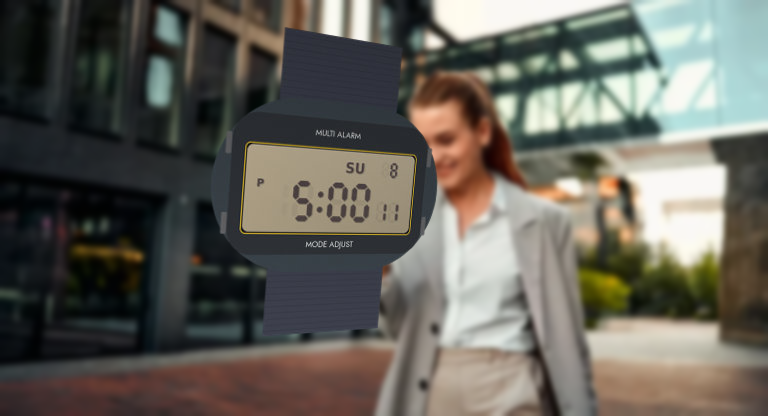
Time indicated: {"hour": 5, "minute": 0, "second": 11}
